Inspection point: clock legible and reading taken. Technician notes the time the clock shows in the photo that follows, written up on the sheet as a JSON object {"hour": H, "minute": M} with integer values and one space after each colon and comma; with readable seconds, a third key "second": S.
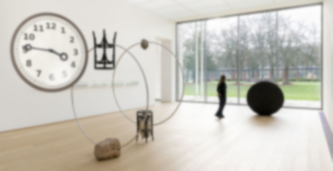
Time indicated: {"hour": 3, "minute": 46}
